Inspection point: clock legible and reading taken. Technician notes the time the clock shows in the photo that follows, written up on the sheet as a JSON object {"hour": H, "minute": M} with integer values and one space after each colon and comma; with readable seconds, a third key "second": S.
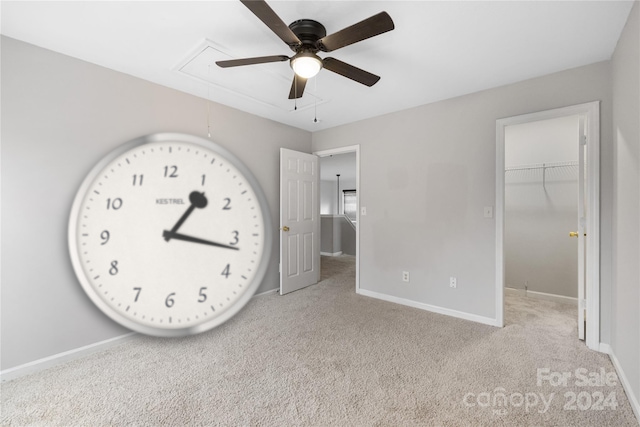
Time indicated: {"hour": 1, "minute": 17}
